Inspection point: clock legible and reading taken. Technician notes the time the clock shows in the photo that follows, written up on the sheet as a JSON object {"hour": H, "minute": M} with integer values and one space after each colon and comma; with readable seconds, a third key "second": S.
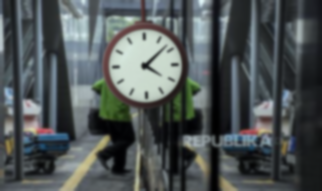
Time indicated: {"hour": 4, "minute": 8}
